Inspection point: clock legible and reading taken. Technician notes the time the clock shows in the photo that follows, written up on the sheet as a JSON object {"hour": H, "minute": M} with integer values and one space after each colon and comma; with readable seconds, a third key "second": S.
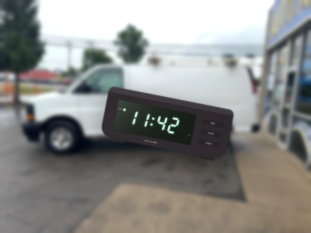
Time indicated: {"hour": 11, "minute": 42}
